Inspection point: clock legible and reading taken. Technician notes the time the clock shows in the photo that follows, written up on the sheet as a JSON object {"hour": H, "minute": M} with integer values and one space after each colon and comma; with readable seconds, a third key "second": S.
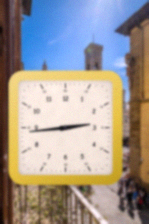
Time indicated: {"hour": 2, "minute": 44}
